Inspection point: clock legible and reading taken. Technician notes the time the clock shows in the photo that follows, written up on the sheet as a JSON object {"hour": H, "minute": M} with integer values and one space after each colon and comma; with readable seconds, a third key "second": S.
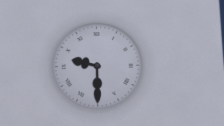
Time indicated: {"hour": 9, "minute": 30}
